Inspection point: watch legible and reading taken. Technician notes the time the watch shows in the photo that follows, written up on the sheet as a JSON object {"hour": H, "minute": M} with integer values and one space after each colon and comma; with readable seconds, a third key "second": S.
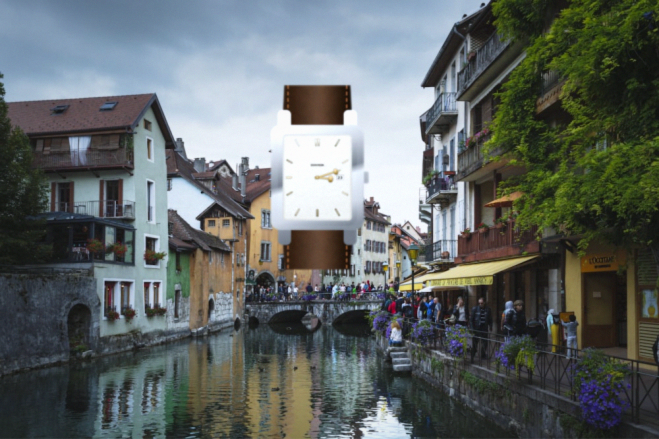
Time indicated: {"hour": 3, "minute": 12}
